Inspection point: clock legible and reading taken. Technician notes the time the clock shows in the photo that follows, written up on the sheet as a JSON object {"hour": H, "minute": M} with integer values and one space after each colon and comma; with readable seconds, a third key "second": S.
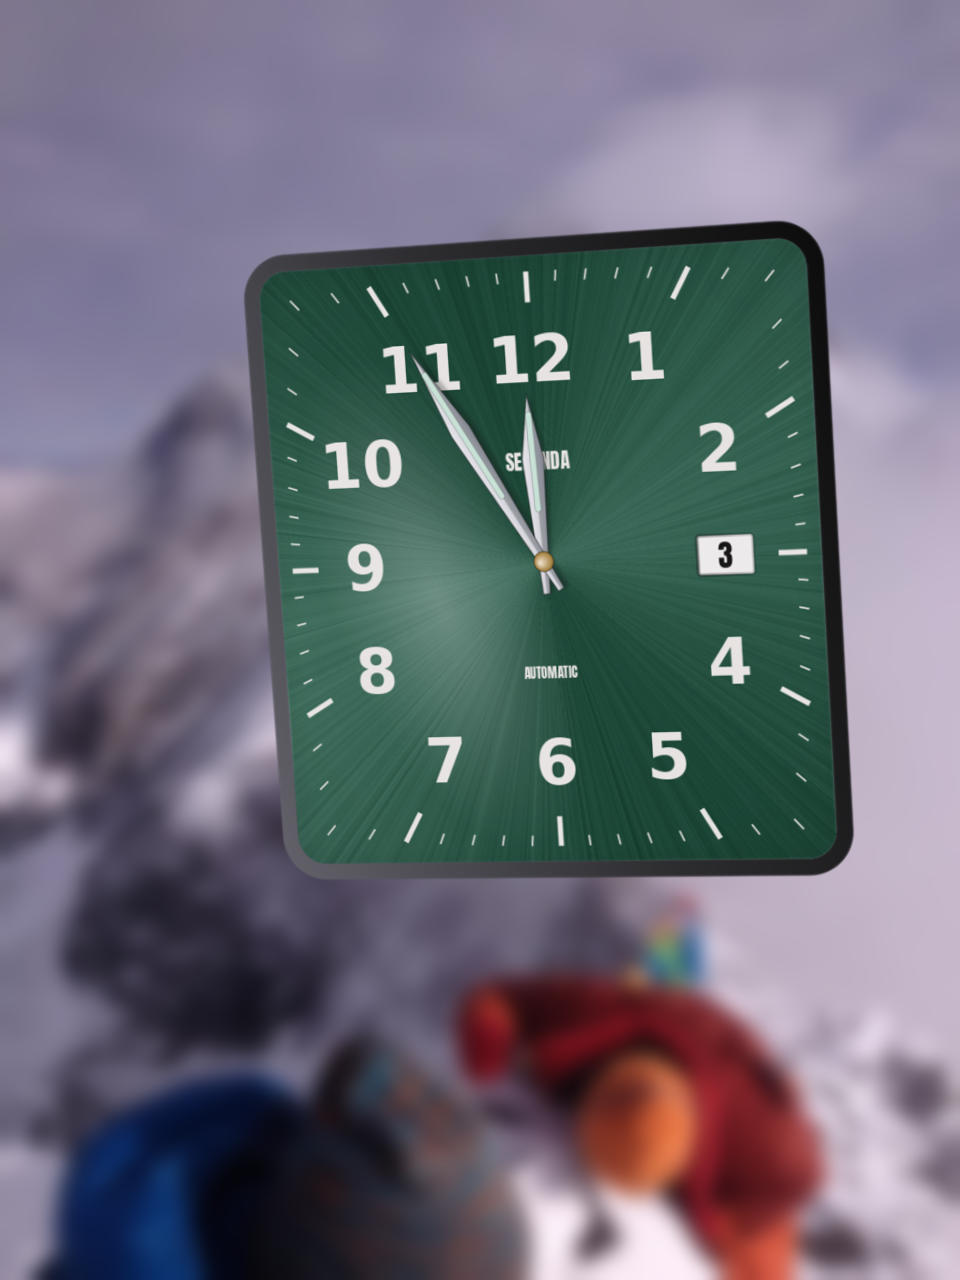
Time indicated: {"hour": 11, "minute": 55}
